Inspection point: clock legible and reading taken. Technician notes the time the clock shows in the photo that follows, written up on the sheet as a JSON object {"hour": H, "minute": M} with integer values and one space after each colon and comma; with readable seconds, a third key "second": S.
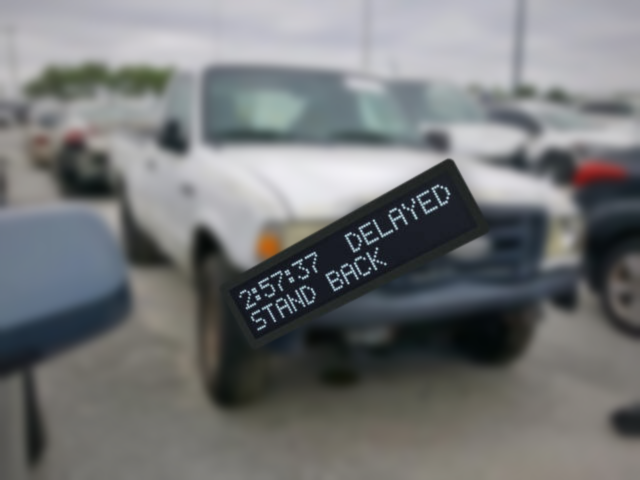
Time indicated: {"hour": 2, "minute": 57, "second": 37}
